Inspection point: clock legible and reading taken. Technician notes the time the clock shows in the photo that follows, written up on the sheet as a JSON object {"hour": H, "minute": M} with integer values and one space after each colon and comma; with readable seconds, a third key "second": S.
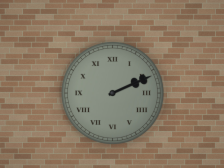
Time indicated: {"hour": 2, "minute": 11}
